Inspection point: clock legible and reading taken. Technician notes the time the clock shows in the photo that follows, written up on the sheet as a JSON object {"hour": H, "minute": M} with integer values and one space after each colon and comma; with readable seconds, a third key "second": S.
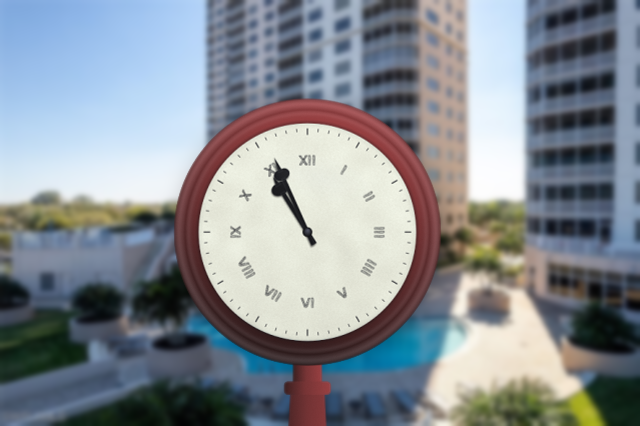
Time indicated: {"hour": 10, "minute": 56}
